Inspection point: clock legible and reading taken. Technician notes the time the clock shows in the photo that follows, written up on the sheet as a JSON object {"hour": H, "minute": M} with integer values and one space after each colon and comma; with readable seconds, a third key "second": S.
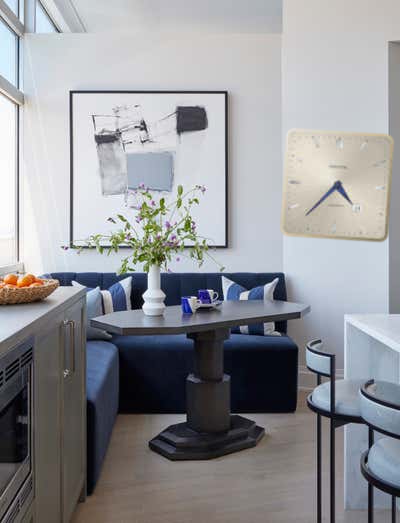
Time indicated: {"hour": 4, "minute": 37}
